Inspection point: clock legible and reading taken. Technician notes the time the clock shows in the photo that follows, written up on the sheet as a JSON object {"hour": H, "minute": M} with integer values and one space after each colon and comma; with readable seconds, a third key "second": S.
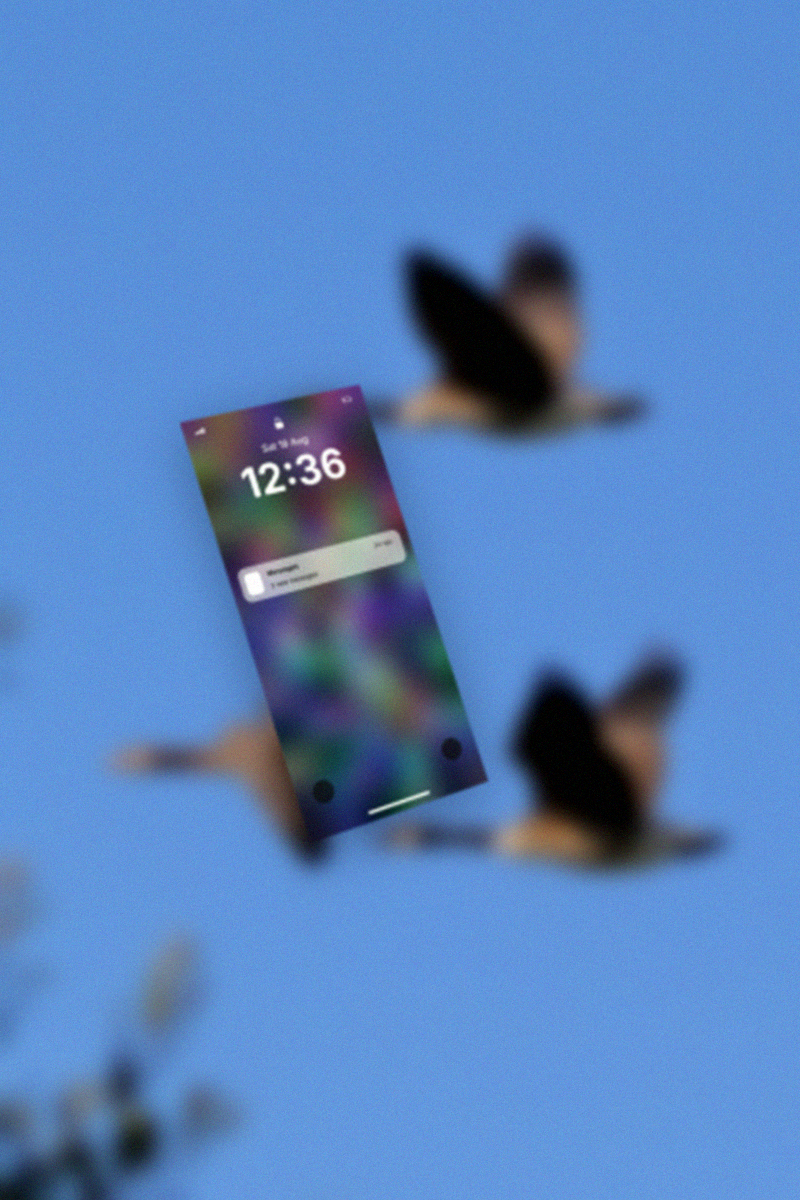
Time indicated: {"hour": 12, "minute": 36}
